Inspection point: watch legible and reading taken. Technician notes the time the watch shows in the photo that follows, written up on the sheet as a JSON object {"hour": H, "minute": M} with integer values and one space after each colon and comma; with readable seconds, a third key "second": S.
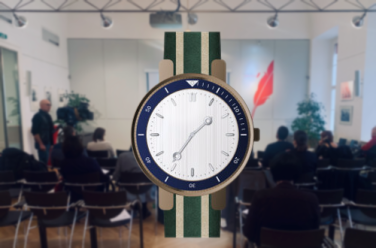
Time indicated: {"hour": 1, "minute": 36}
